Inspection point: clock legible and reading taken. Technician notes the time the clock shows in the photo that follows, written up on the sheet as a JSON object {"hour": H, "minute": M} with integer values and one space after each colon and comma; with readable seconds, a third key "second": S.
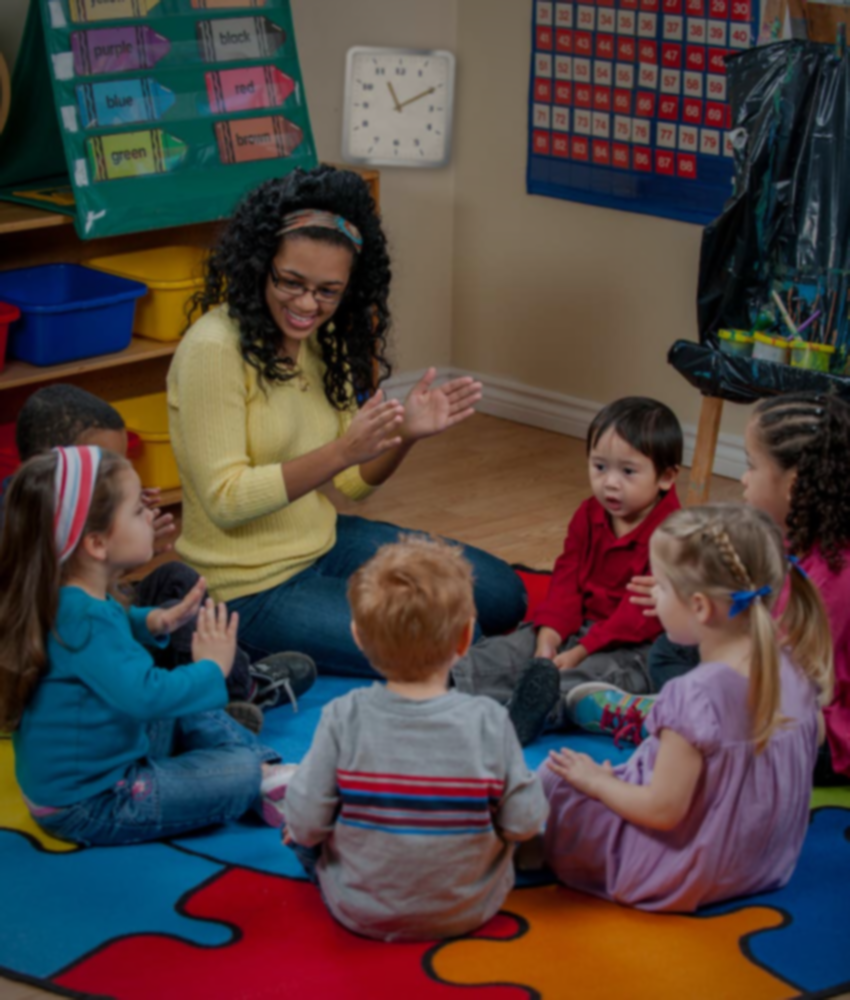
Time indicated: {"hour": 11, "minute": 10}
